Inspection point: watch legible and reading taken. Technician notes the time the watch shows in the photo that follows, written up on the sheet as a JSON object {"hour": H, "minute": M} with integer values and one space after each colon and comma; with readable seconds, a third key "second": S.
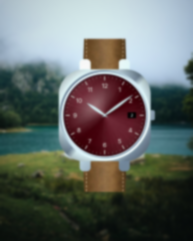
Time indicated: {"hour": 10, "minute": 9}
